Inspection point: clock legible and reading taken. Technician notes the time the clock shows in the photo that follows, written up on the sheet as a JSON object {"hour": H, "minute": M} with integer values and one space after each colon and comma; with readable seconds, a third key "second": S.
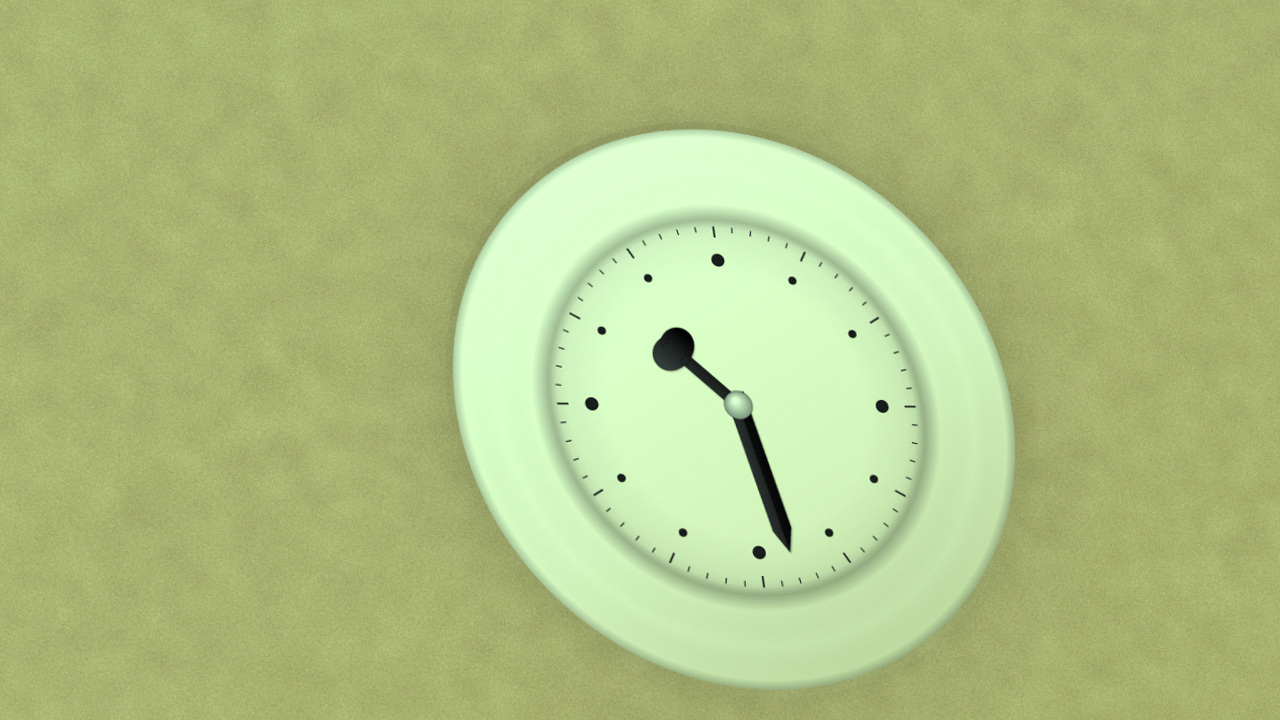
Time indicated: {"hour": 10, "minute": 28}
